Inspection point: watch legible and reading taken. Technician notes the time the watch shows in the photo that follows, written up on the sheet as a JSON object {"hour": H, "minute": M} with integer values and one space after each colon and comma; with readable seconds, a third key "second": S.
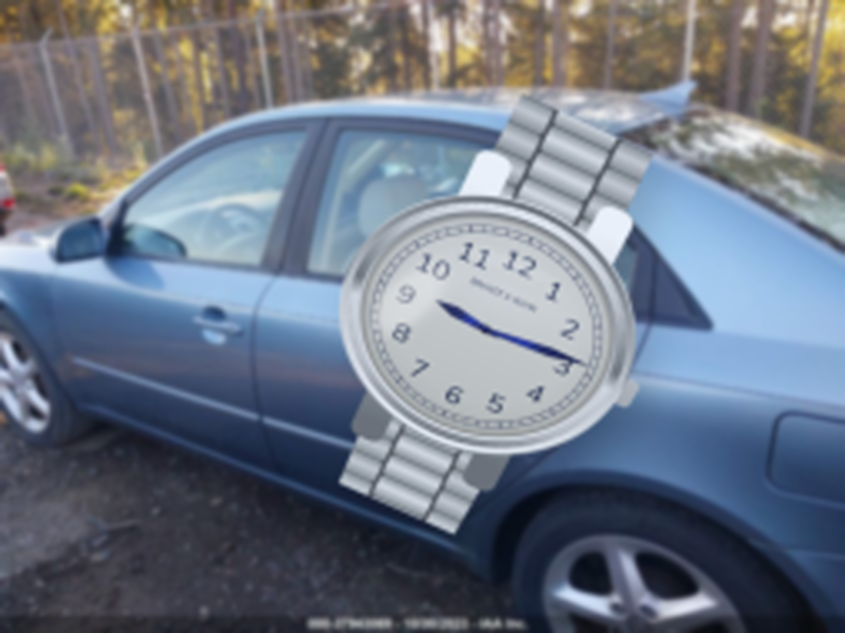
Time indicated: {"hour": 9, "minute": 14}
